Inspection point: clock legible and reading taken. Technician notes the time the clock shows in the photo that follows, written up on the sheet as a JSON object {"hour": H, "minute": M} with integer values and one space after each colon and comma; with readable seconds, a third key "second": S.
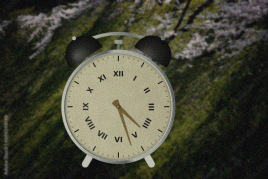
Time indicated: {"hour": 4, "minute": 27}
